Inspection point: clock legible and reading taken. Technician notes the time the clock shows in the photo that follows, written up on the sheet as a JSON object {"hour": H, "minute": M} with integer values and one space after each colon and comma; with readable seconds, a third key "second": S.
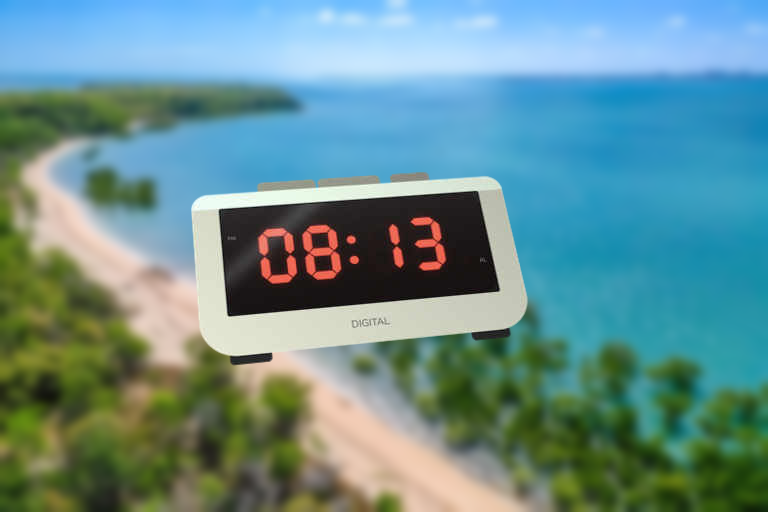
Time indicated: {"hour": 8, "minute": 13}
